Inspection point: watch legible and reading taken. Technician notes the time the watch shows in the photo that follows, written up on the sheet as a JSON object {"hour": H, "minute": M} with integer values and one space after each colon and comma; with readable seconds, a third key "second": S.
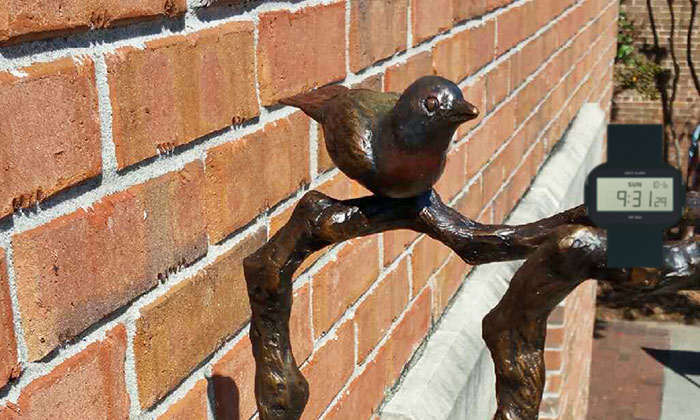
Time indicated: {"hour": 9, "minute": 31}
